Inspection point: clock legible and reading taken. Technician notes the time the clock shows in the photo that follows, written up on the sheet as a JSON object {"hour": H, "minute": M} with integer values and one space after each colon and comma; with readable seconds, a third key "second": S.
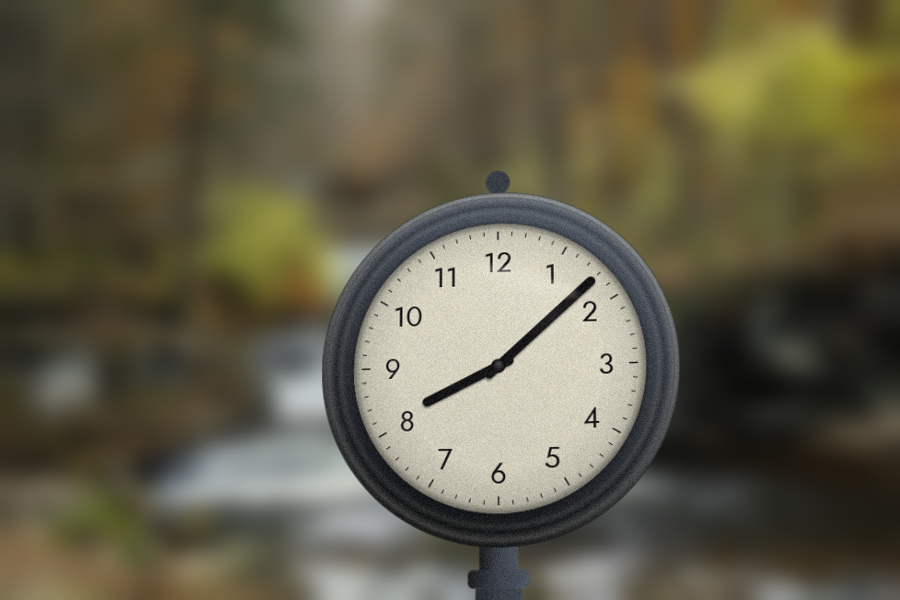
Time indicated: {"hour": 8, "minute": 8}
